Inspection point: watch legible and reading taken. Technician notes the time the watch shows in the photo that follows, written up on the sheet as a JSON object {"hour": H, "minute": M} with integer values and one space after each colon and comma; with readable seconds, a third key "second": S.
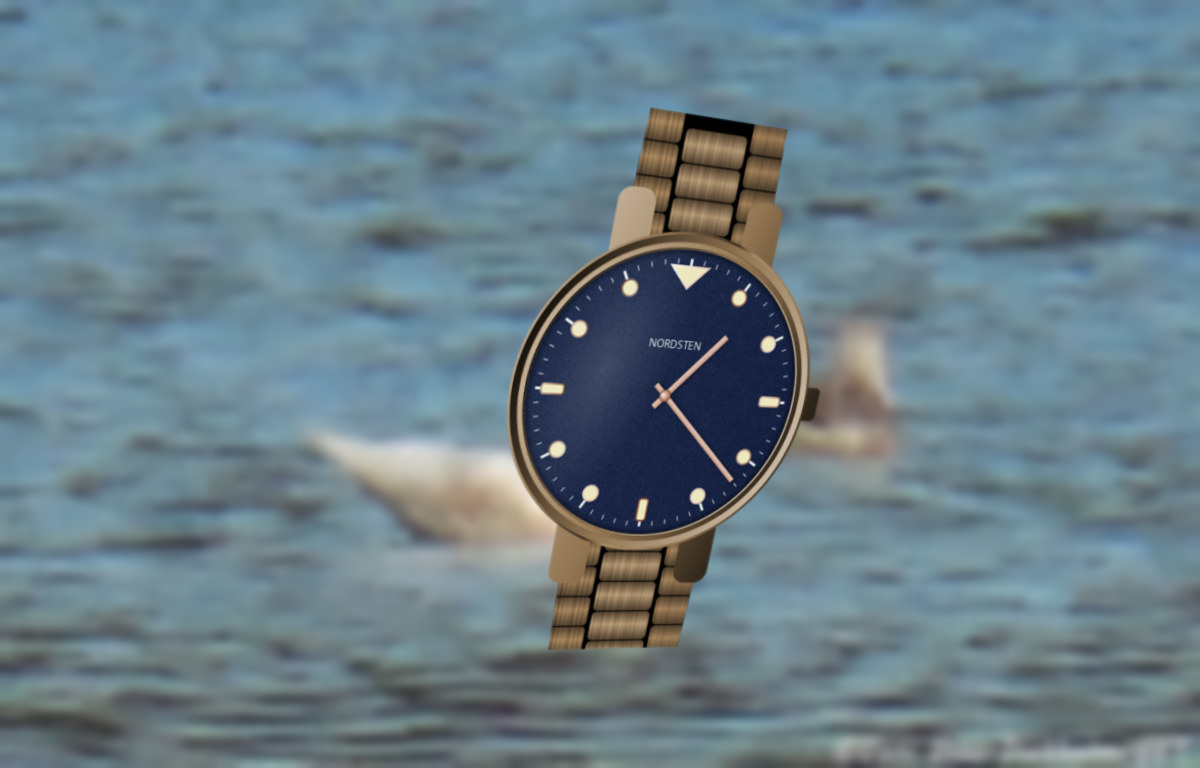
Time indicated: {"hour": 1, "minute": 22}
